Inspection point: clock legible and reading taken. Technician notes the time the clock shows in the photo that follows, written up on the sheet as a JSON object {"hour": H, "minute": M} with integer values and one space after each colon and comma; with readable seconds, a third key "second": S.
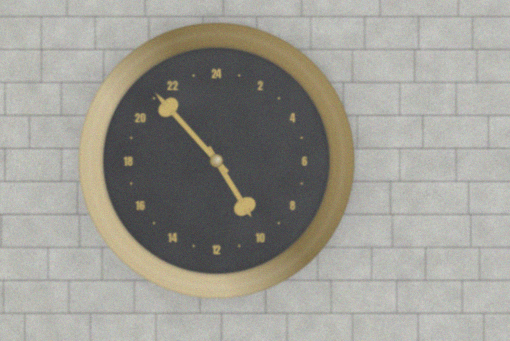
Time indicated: {"hour": 9, "minute": 53}
